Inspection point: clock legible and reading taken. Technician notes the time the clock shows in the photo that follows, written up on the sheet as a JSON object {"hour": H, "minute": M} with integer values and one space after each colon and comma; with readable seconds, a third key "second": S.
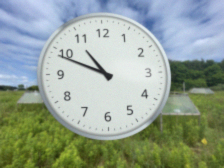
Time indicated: {"hour": 10, "minute": 49}
